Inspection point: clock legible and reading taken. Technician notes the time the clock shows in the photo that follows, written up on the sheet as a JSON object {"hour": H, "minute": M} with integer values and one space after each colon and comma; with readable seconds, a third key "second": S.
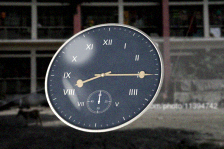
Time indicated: {"hour": 8, "minute": 15}
